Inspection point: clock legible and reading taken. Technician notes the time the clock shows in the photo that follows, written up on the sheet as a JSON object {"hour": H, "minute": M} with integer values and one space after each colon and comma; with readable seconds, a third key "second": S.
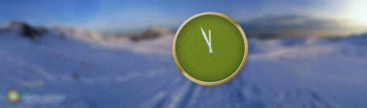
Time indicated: {"hour": 11, "minute": 56}
